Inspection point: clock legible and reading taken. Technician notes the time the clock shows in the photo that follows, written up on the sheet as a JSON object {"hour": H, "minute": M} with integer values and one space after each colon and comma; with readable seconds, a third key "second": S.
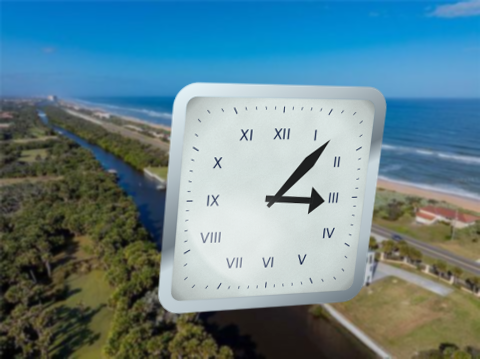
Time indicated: {"hour": 3, "minute": 7}
